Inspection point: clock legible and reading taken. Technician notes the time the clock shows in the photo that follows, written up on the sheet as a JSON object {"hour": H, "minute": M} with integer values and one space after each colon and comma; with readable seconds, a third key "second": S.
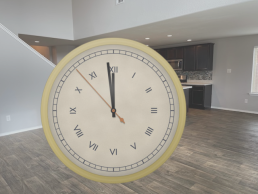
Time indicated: {"hour": 11, "minute": 58, "second": 53}
